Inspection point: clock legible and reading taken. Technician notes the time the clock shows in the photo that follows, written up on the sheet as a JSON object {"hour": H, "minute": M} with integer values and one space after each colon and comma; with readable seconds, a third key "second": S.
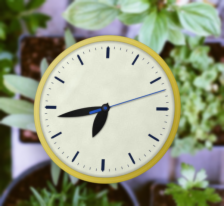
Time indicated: {"hour": 6, "minute": 43, "second": 12}
